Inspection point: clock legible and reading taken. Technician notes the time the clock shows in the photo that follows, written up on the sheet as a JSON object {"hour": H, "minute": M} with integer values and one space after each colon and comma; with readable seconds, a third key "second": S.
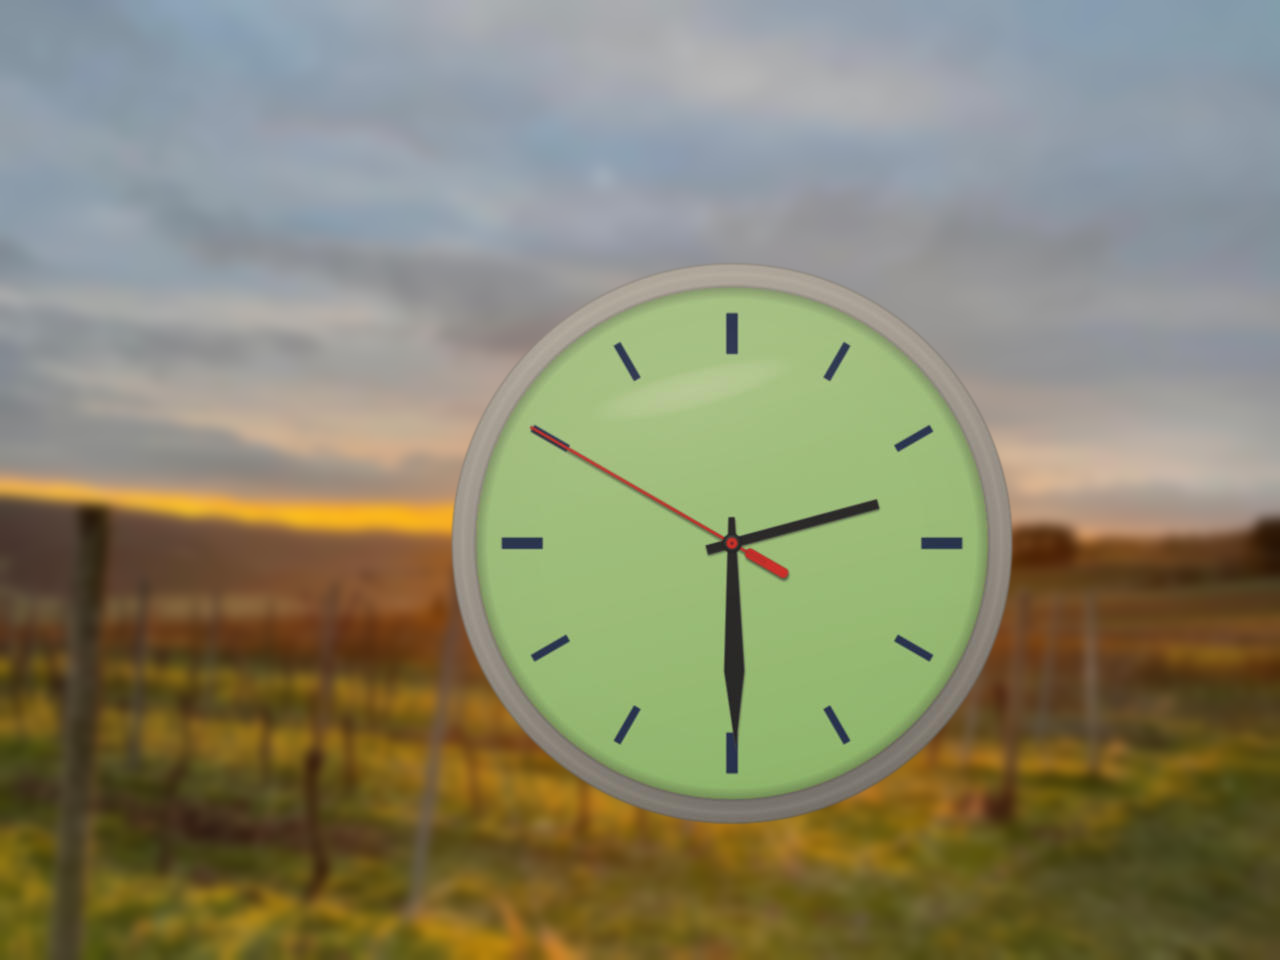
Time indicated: {"hour": 2, "minute": 29, "second": 50}
